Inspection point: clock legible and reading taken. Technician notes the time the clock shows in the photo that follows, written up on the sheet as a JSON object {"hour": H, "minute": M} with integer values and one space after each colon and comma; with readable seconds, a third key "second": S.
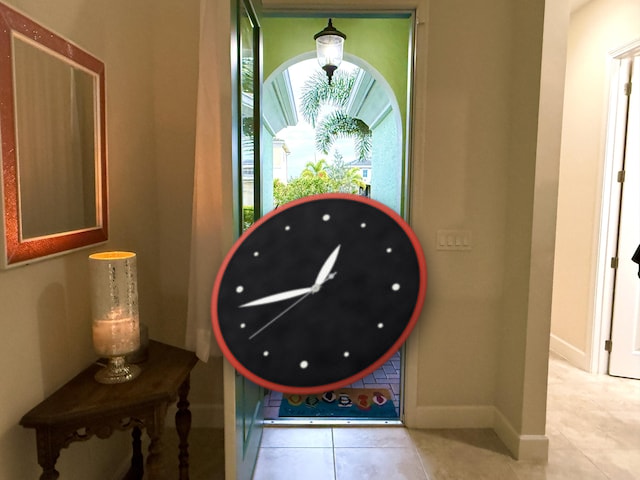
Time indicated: {"hour": 12, "minute": 42, "second": 38}
